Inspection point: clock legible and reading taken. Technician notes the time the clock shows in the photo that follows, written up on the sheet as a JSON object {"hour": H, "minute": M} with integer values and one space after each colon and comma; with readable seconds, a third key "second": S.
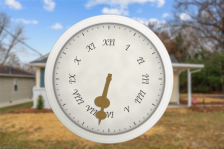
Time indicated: {"hour": 6, "minute": 32}
